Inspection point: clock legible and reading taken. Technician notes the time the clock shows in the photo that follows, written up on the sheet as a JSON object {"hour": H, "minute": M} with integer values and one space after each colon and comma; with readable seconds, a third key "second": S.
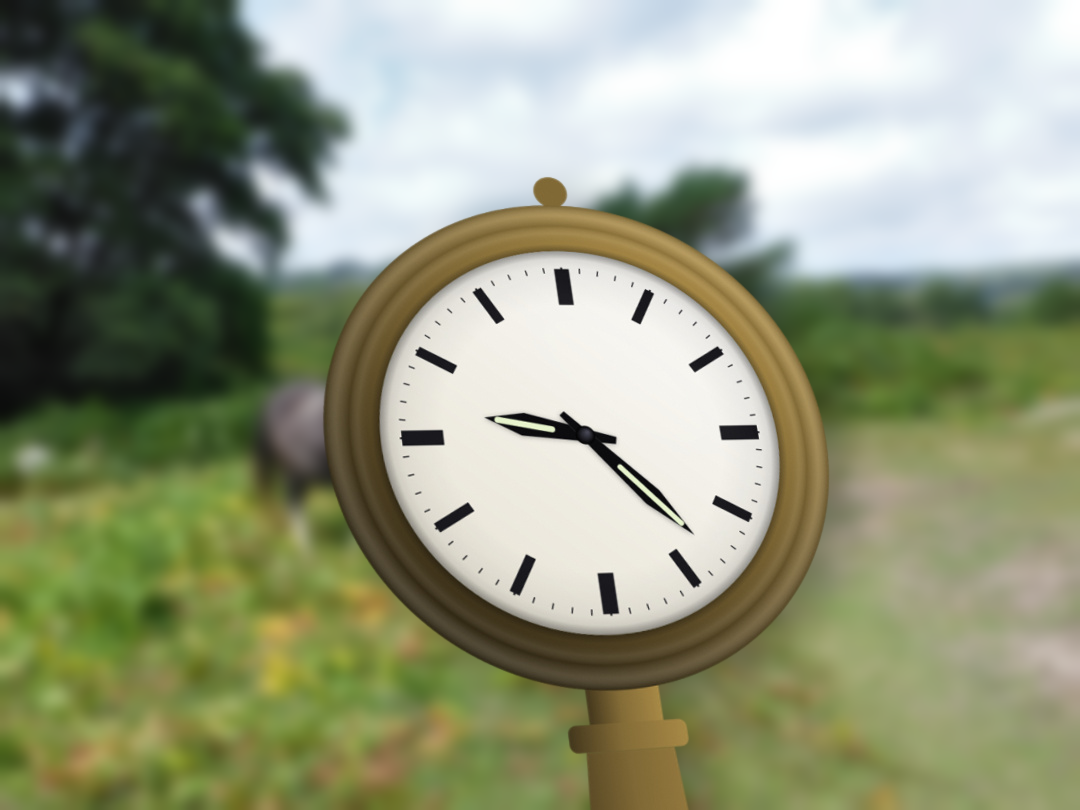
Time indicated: {"hour": 9, "minute": 23}
